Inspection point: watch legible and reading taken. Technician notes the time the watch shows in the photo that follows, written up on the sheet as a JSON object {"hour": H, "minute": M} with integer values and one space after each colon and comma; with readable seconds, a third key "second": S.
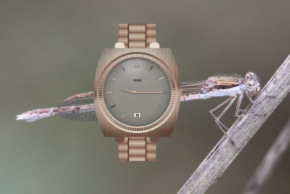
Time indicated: {"hour": 9, "minute": 15}
